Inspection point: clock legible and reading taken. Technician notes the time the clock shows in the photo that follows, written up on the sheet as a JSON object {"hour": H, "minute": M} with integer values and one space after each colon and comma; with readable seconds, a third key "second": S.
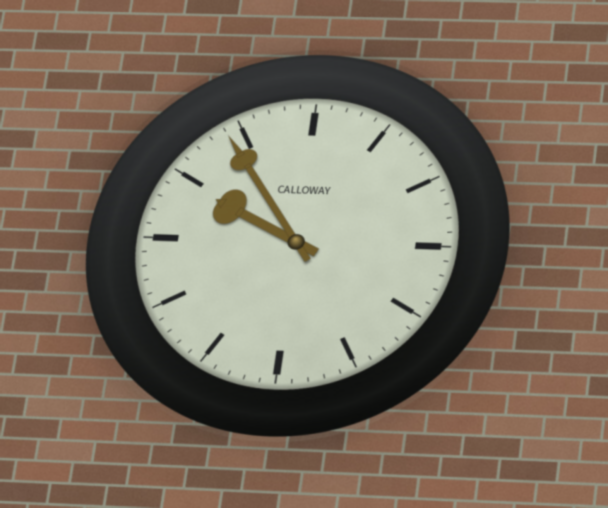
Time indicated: {"hour": 9, "minute": 54}
